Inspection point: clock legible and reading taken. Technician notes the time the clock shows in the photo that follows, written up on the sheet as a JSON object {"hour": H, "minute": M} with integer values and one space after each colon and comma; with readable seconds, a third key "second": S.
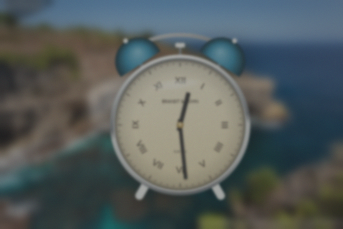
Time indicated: {"hour": 12, "minute": 29}
